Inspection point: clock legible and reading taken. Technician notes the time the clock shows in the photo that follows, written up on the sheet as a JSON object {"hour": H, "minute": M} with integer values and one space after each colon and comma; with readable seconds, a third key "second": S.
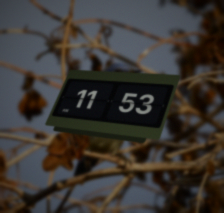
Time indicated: {"hour": 11, "minute": 53}
